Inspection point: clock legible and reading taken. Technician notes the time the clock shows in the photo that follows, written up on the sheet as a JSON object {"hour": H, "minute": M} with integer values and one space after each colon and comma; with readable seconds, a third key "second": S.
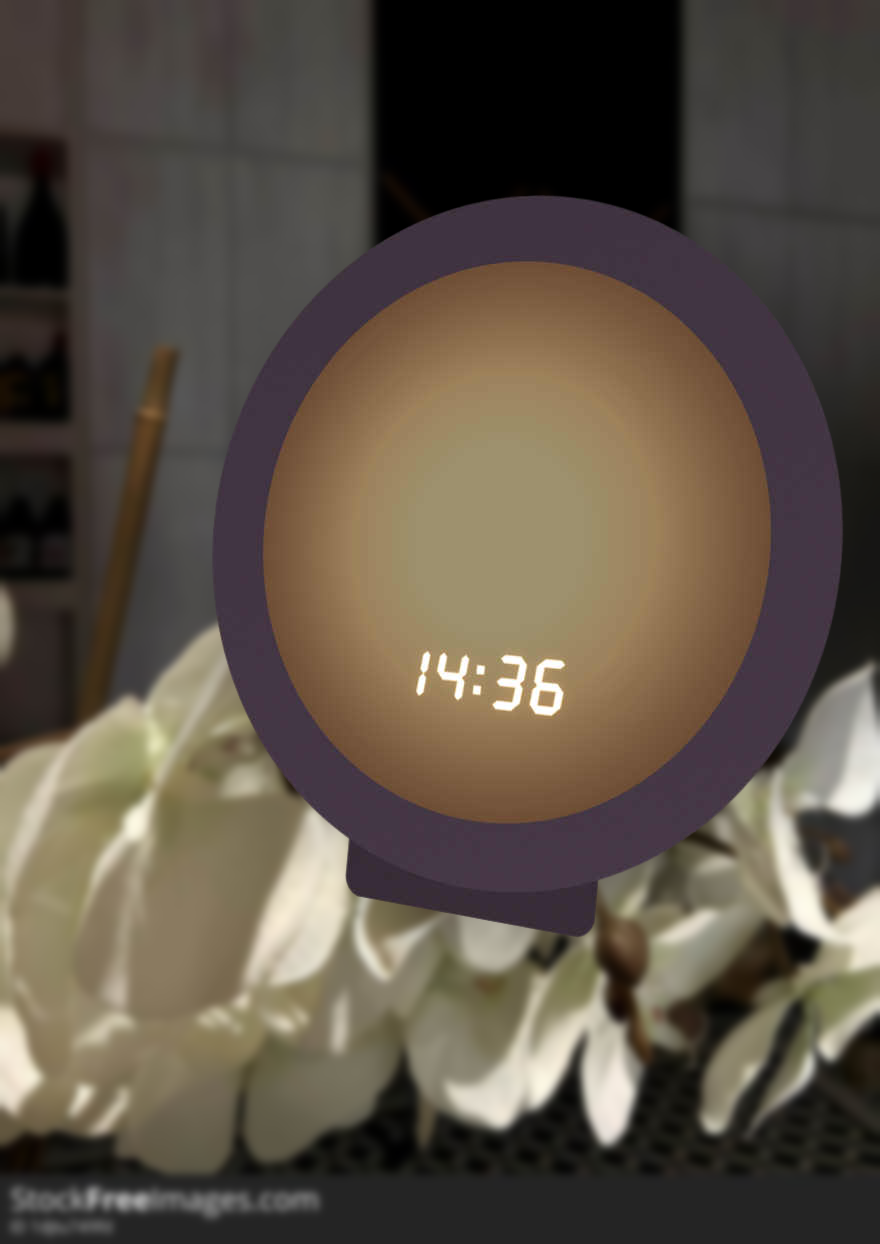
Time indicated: {"hour": 14, "minute": 36}
